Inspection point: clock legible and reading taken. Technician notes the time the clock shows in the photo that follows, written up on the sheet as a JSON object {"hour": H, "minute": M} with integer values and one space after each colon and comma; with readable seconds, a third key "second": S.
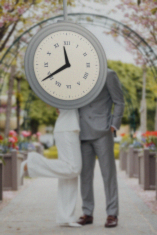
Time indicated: {"hour": 11, "minute": 40}
